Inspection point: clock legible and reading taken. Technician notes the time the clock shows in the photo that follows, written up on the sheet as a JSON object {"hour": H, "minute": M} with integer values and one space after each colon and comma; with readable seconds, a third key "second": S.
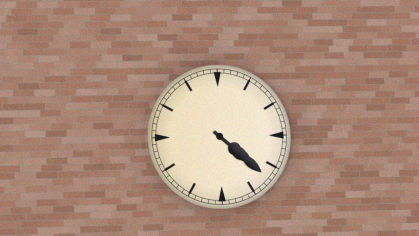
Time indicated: {"hour": 4, "minute": 22}
